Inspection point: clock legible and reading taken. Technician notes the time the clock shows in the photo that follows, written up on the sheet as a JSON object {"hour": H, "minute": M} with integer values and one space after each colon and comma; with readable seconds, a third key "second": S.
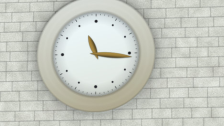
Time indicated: {"hour": 11, "minute": 16}
